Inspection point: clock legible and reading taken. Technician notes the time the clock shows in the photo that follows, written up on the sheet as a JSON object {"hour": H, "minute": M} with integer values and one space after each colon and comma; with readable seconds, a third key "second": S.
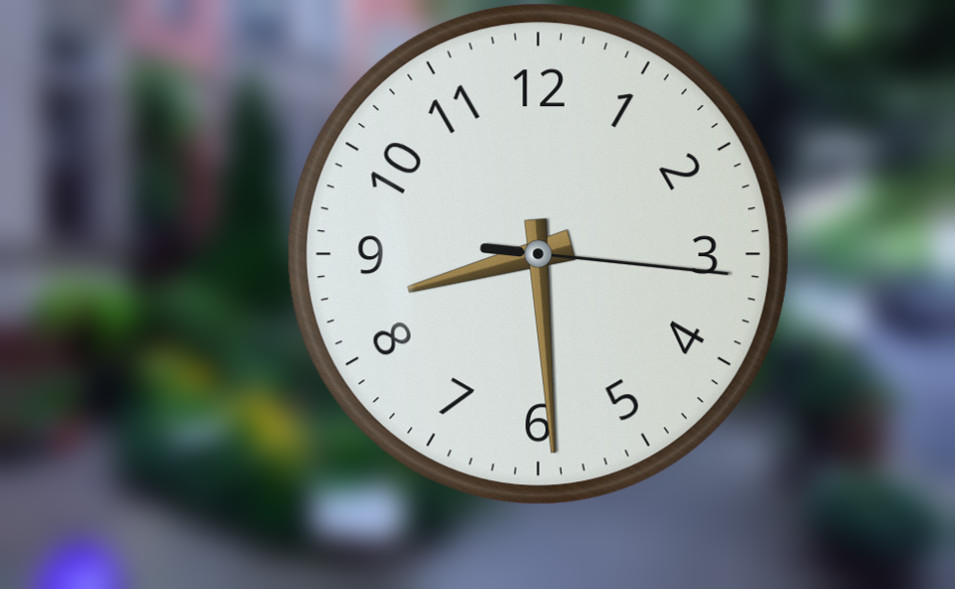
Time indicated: {"hour": 8, "minute": 29, "second": 16}
